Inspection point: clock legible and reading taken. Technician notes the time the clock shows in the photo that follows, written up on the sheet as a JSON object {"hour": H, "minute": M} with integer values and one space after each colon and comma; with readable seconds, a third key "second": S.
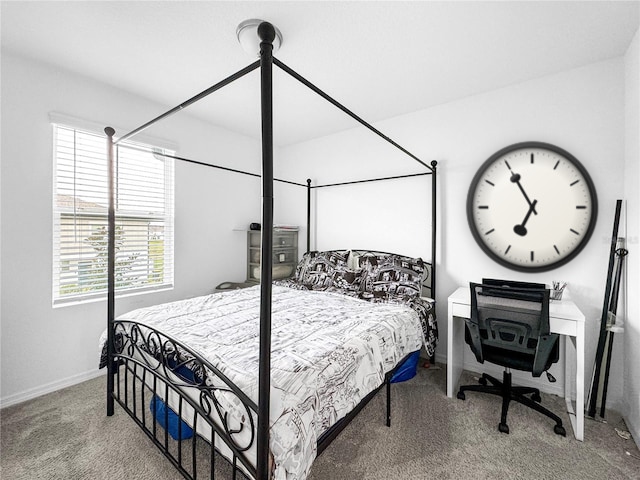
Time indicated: {"hour": 6, "minute": 55}
